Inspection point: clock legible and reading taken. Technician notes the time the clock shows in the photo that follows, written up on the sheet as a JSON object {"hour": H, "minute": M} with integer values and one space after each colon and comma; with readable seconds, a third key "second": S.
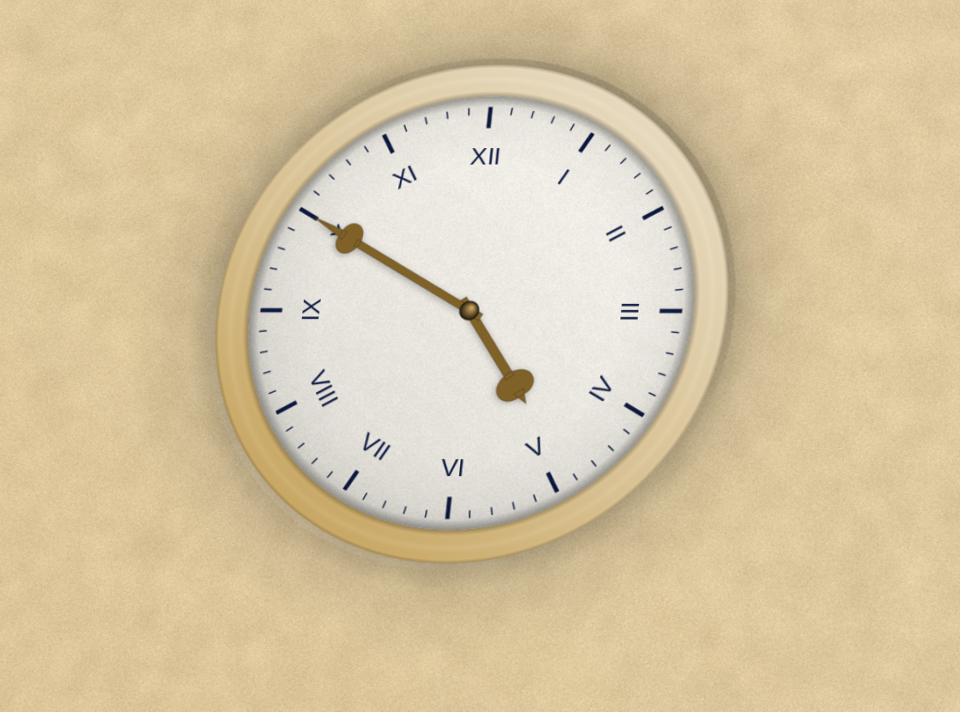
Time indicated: {"hour": 4, "minute": 50}
